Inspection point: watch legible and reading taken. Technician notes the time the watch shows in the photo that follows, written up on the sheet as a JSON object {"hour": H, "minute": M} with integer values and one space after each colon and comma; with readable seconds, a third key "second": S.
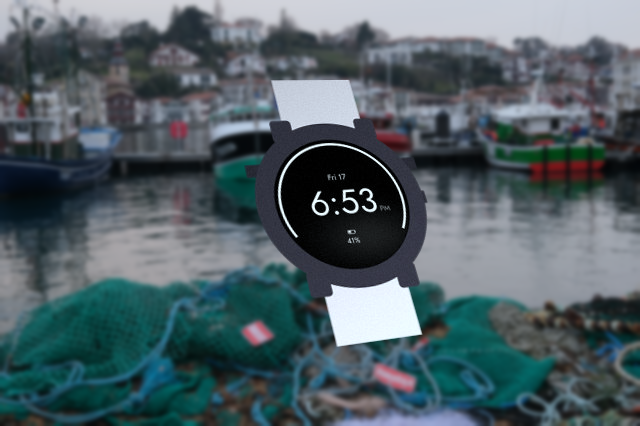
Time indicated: {"hour": 6, "minute": 53}
